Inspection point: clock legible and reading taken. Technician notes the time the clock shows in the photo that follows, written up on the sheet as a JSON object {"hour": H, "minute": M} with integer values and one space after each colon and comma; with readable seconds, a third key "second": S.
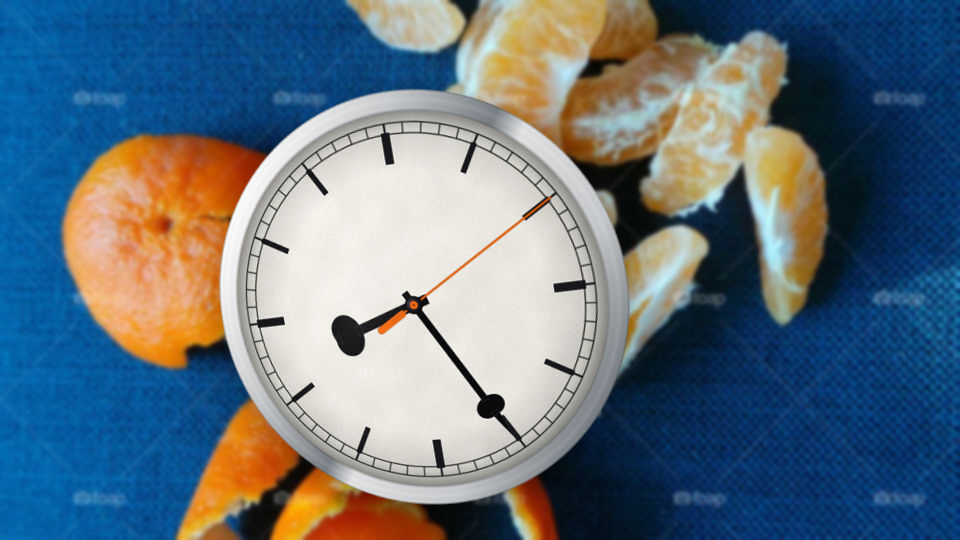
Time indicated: {"hour": 8, "minute": 25, "second": 10}
